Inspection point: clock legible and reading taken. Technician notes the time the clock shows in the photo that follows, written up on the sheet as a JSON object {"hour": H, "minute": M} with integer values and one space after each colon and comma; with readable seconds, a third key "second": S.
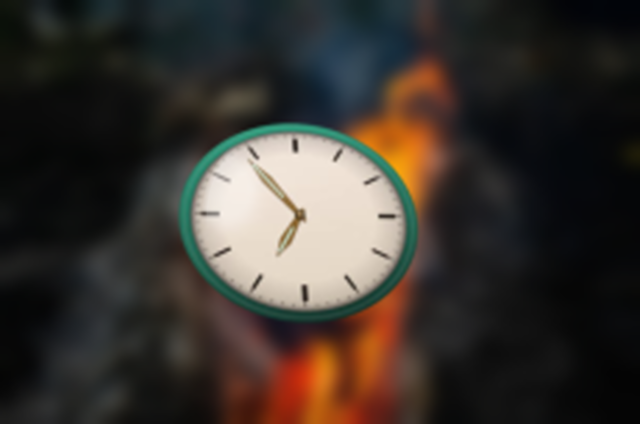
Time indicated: {"hour": 6, "minute": 54}
